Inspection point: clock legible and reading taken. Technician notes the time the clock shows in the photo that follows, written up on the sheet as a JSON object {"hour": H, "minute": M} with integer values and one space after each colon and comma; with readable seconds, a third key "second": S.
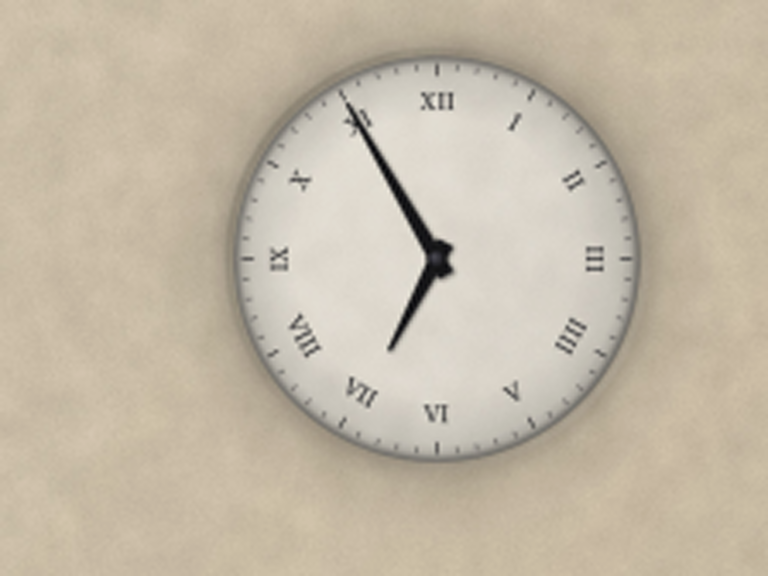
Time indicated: {"hour": 6, "minute": 55}
